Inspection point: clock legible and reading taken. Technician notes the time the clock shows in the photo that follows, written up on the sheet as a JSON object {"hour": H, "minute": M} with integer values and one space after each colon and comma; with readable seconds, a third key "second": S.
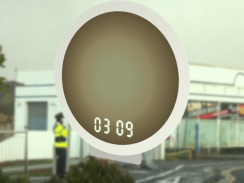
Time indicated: {"hour": 3, "minute": 9}
